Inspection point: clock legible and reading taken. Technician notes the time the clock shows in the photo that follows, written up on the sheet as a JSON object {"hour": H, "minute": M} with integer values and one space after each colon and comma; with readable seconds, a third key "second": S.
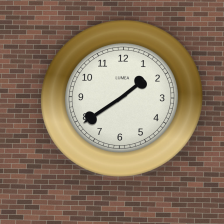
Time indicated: {"hour": 1, "minute": 39}
